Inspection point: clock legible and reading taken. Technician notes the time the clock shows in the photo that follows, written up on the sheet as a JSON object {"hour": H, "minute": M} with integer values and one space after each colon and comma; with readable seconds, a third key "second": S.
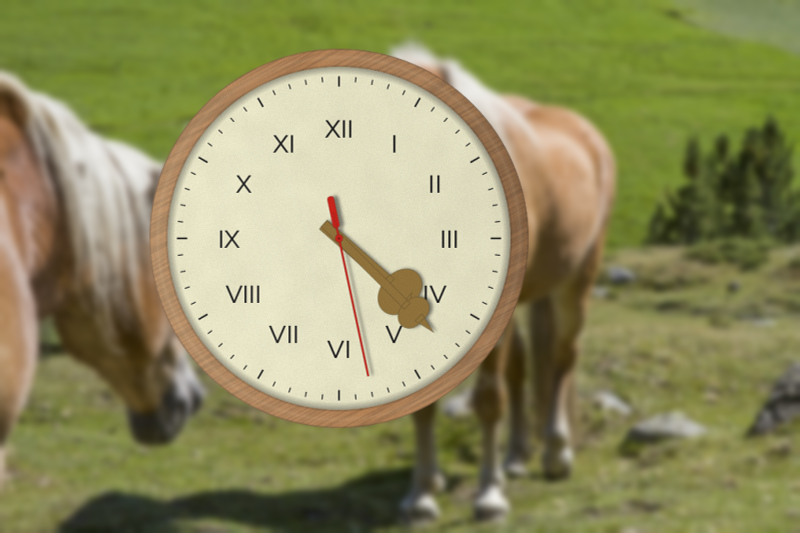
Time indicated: {"hour": 4, "minute": 22, "second": 28}
